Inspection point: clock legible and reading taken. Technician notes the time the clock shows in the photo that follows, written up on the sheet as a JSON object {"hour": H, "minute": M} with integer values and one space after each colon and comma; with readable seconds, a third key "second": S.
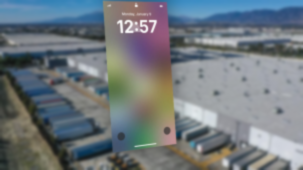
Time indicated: {"hour": 12, "minute": 57}
